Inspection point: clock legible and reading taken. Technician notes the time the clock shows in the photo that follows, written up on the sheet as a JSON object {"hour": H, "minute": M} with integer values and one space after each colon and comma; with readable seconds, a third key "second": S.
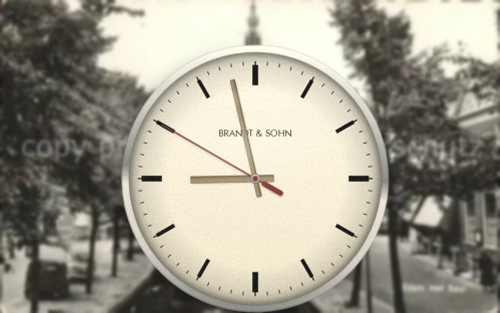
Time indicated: {"hour": 8, "minute": 57, "second": 50}
